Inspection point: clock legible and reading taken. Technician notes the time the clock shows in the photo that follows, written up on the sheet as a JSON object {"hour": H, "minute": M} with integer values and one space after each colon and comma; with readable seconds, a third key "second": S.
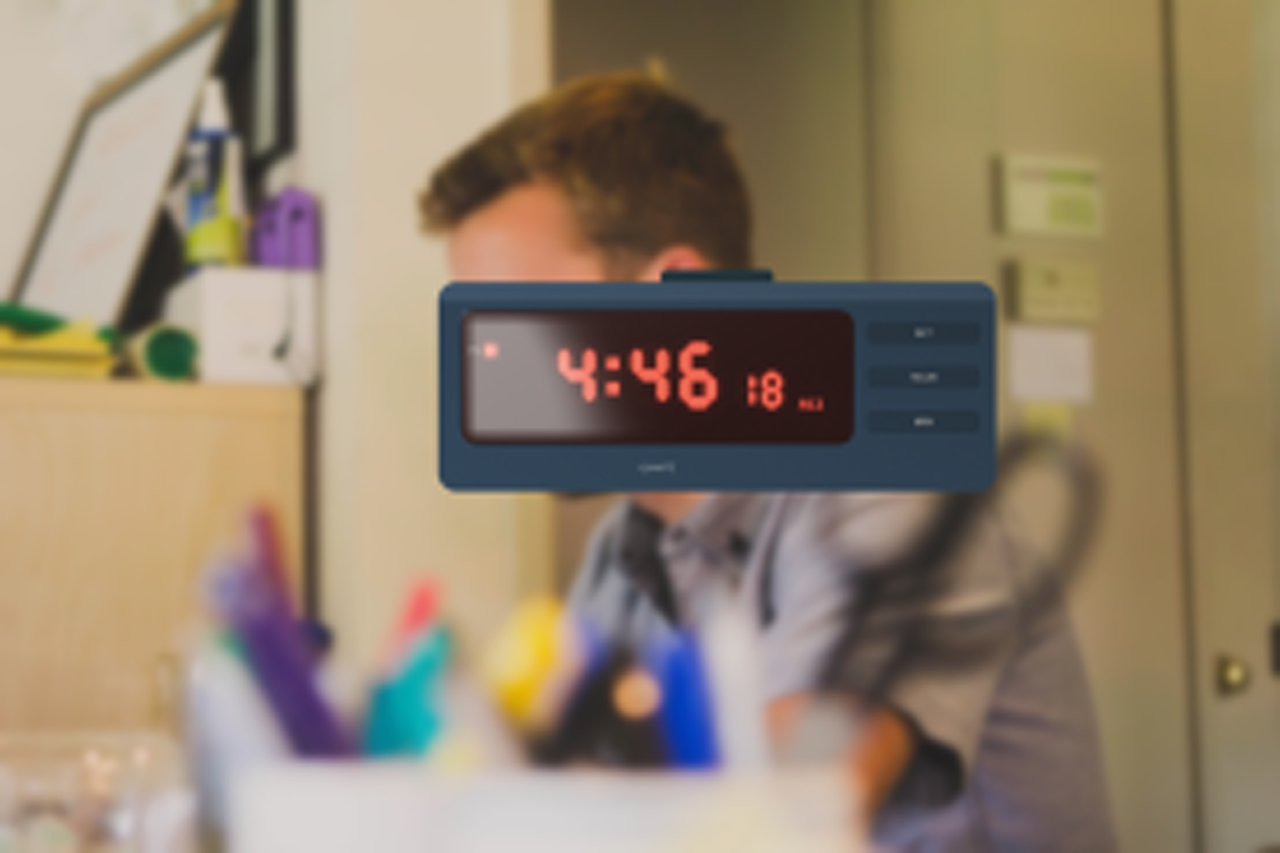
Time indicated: {"hour": 4, "minute": 46, "second": 18}
